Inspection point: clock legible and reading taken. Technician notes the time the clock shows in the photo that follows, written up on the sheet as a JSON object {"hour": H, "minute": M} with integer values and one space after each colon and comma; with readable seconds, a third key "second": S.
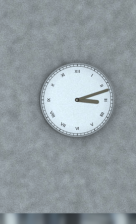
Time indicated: {"hour": 3, "minute": 12}
